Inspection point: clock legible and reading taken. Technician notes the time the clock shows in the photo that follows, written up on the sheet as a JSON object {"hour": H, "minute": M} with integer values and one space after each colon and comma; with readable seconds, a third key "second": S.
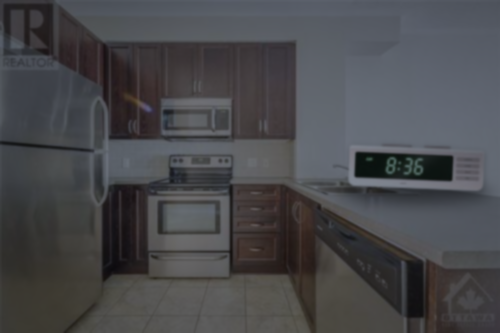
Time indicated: {"hour": 8, "minute": 36}
